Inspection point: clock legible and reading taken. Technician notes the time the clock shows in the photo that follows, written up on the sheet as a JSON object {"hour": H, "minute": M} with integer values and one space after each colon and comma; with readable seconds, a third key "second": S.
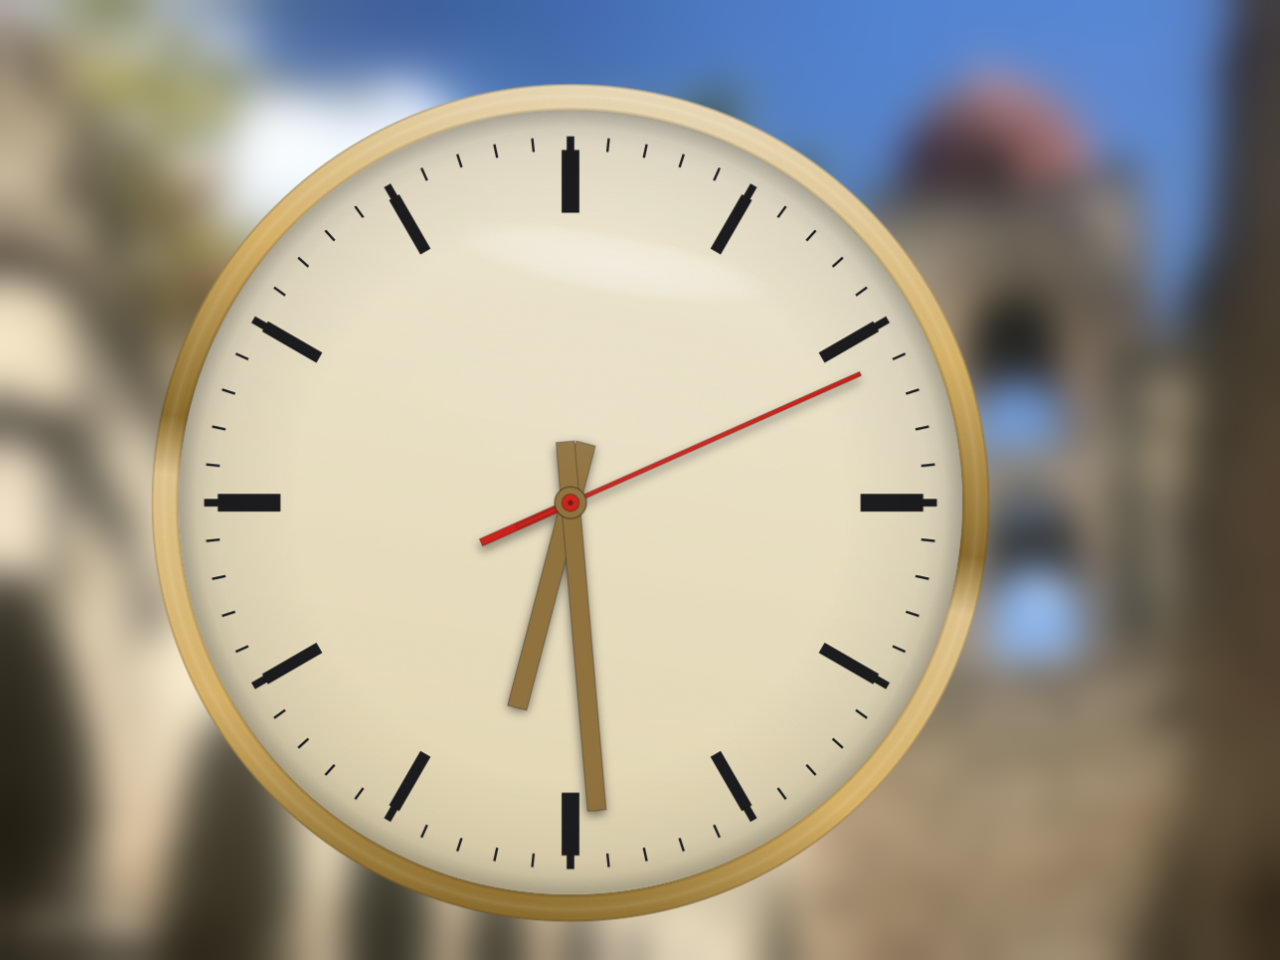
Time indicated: {"hour": 6, "minute": 29, "second": 11}
